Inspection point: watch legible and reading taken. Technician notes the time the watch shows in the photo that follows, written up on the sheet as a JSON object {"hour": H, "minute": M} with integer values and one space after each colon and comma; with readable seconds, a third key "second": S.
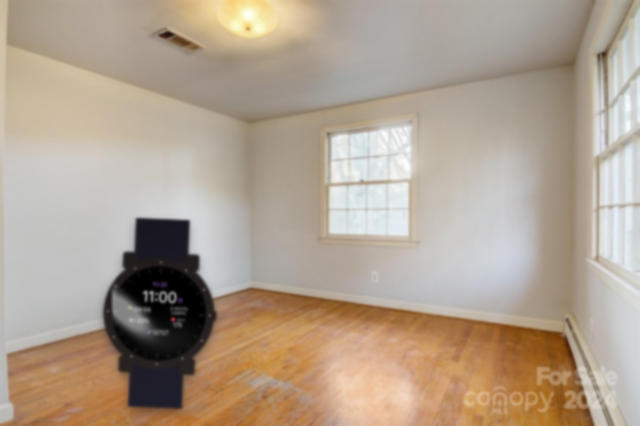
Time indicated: {"hour": 11, "minute": 0}
